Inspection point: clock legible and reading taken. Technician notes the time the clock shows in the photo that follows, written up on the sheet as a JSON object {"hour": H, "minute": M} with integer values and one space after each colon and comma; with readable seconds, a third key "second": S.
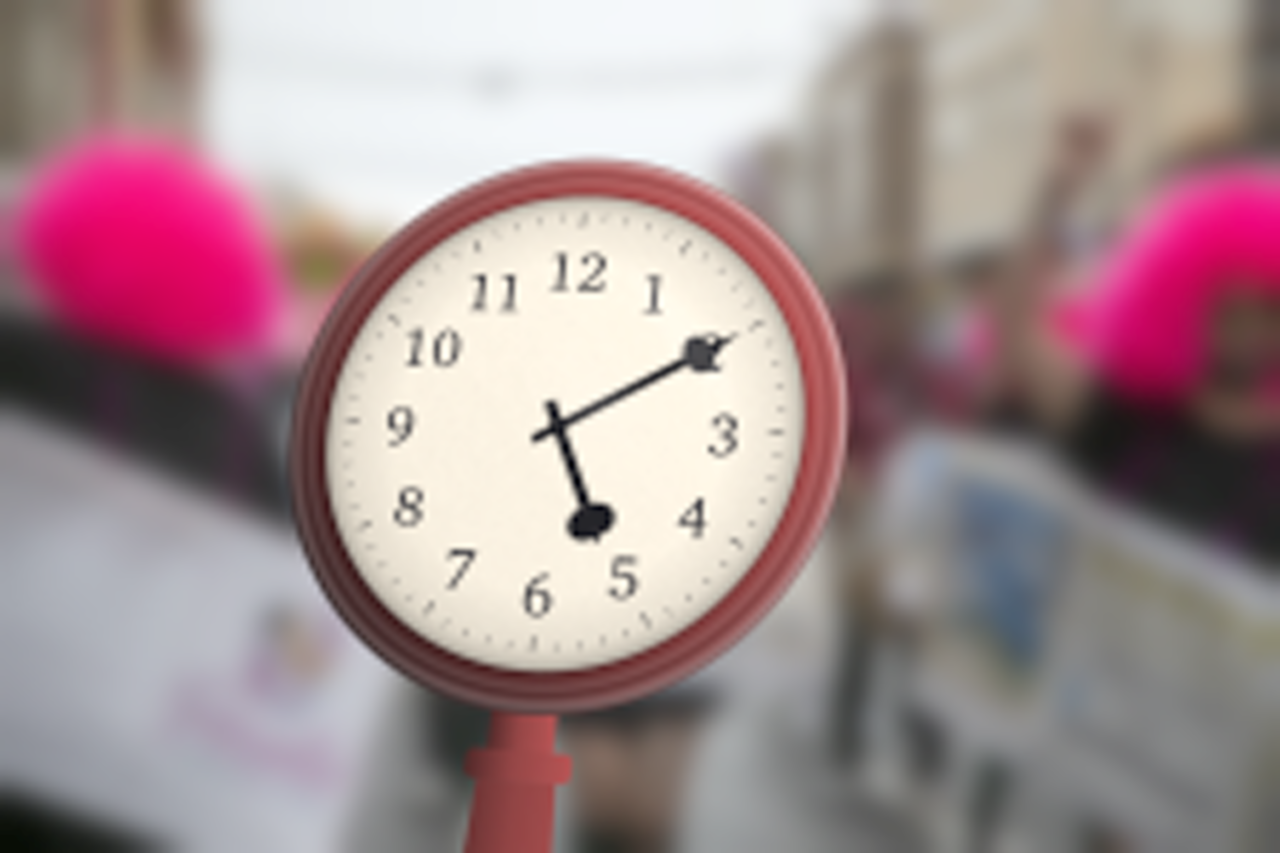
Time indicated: {"hour": 5, "minute": 10}
